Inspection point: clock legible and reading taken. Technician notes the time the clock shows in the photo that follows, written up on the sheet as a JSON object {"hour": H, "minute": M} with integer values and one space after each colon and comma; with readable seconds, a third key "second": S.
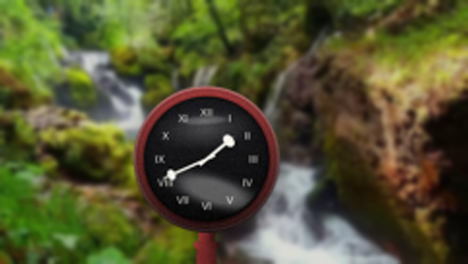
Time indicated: {"hour": 1, "minute": 41}
